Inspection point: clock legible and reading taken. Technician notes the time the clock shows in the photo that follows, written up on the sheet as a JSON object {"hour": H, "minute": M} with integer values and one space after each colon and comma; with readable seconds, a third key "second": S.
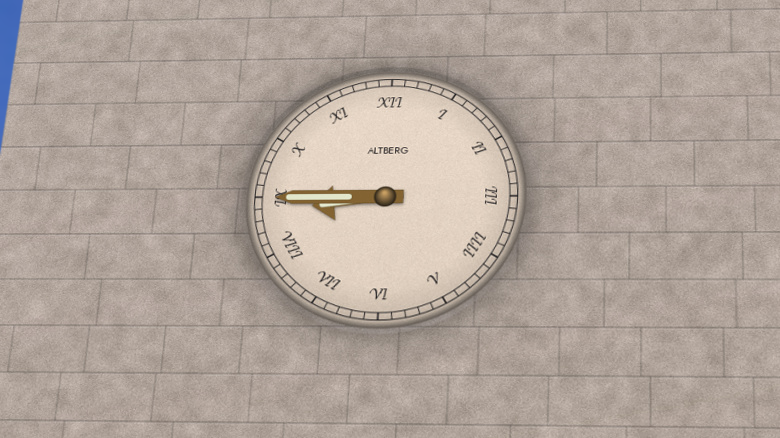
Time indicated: {"hour": 8, "minute": 45}
